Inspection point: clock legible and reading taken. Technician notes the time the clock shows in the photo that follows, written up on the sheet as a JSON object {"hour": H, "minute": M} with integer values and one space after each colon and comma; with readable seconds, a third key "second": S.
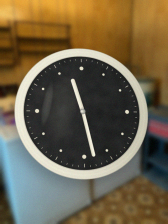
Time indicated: {"hour": 11, "minute": 28}
